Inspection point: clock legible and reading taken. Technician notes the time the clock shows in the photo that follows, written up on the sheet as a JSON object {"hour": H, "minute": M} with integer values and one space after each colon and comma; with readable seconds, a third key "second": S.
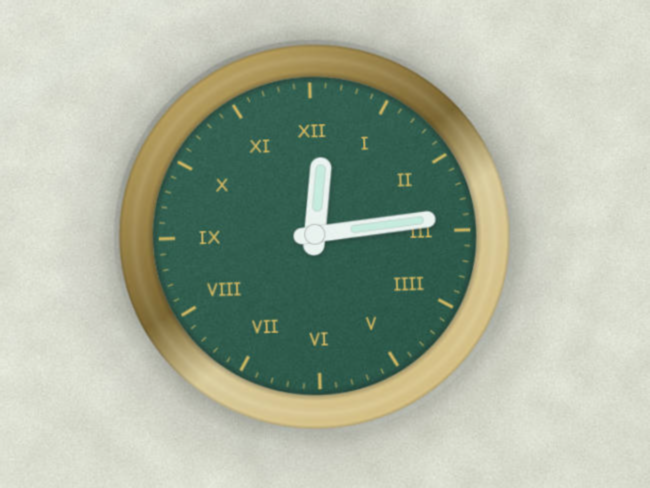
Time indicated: {"hour": 12, "minute": 14}
